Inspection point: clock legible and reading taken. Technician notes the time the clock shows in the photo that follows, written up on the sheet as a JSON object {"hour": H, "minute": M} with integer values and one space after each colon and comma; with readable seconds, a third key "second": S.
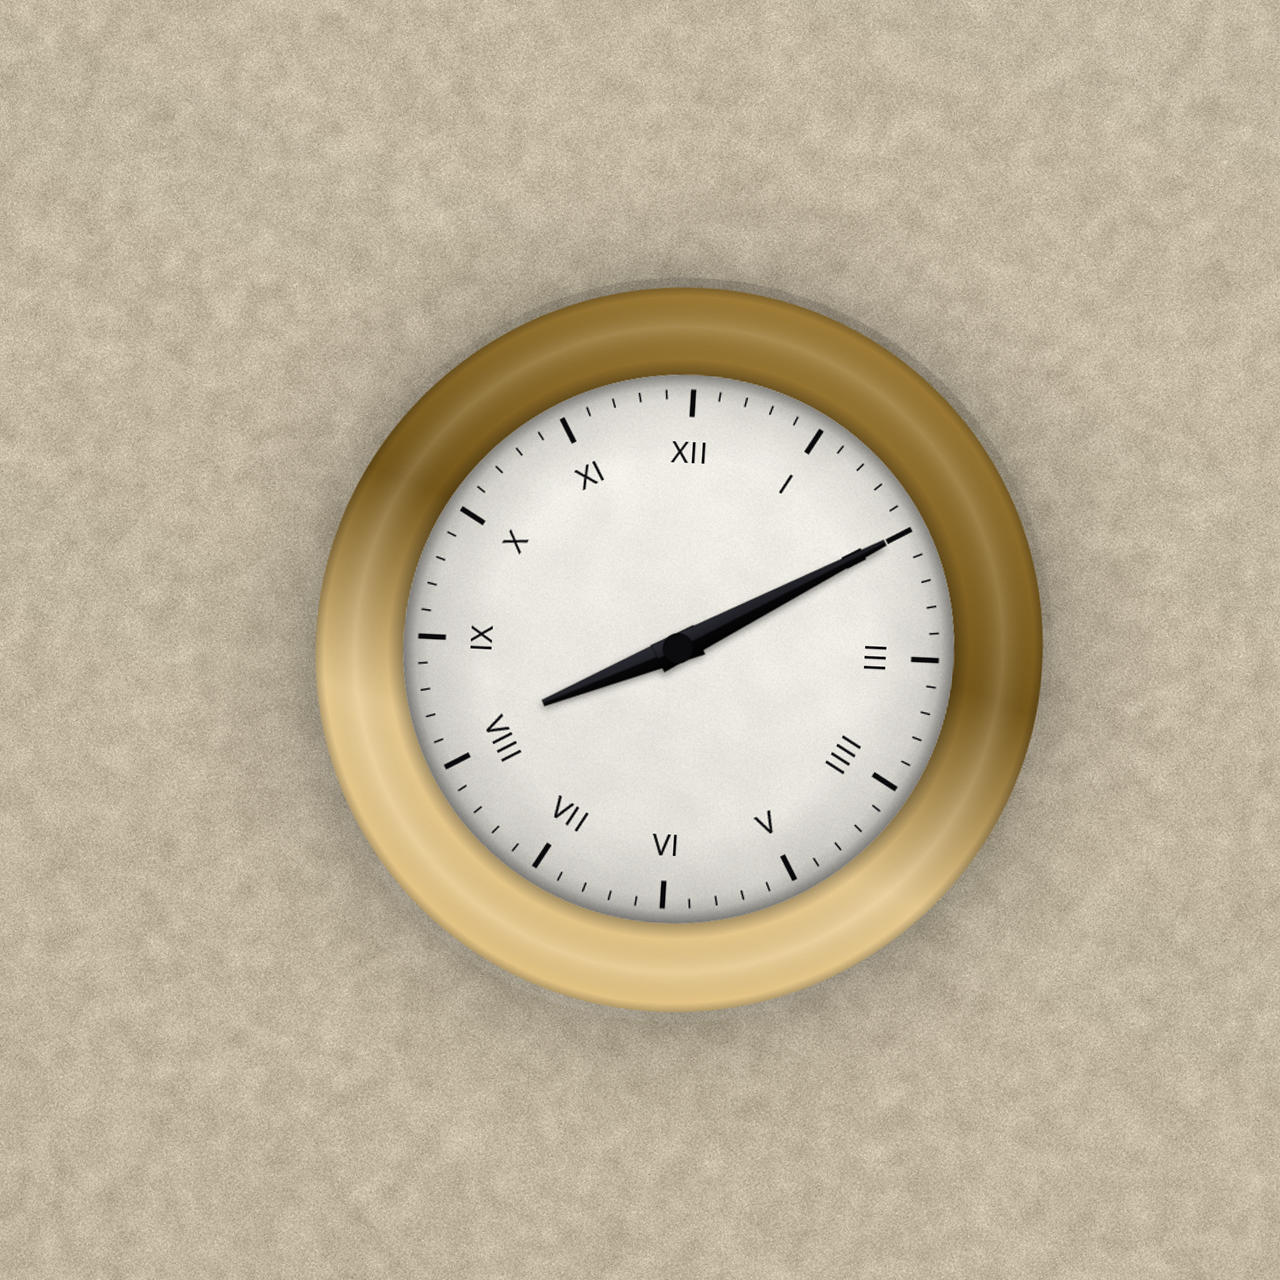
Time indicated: {"hour": 8, "minute": 10}
